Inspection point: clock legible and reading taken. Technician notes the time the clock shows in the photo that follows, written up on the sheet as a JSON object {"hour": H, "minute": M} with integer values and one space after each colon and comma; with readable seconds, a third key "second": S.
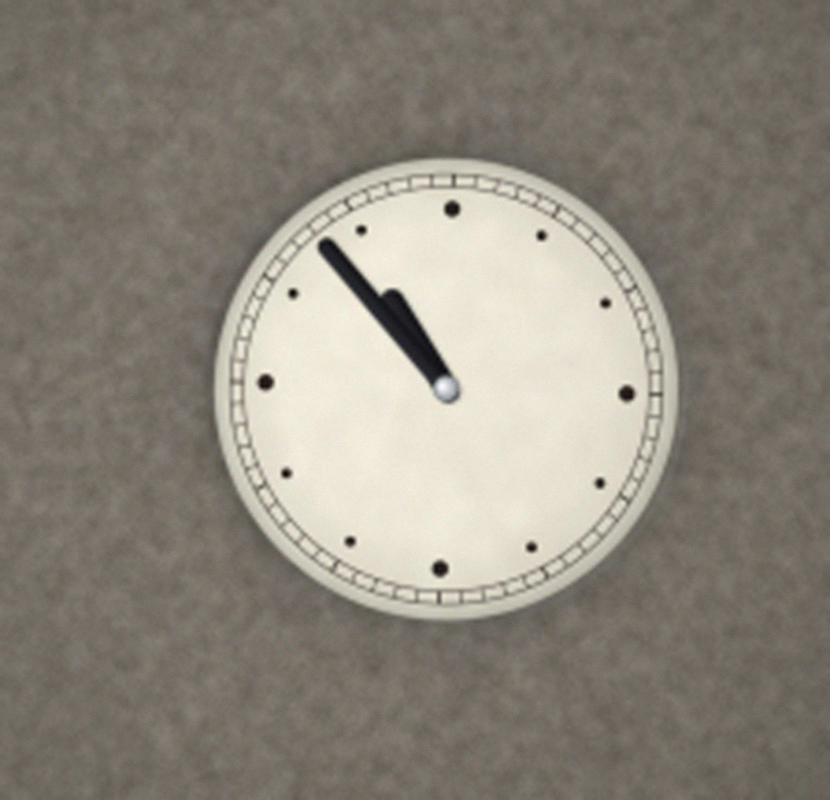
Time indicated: {"hour": 10, "minute": 53}
